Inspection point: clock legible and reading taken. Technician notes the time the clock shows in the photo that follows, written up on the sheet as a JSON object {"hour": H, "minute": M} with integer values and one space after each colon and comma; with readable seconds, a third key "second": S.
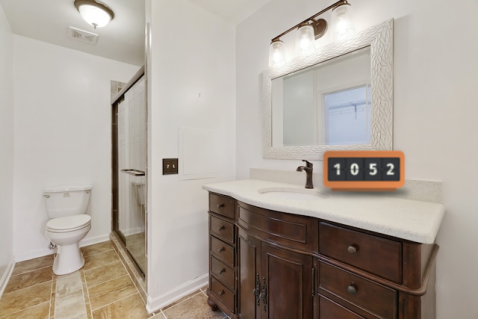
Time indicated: {"hour": 10, "minute": 52}
